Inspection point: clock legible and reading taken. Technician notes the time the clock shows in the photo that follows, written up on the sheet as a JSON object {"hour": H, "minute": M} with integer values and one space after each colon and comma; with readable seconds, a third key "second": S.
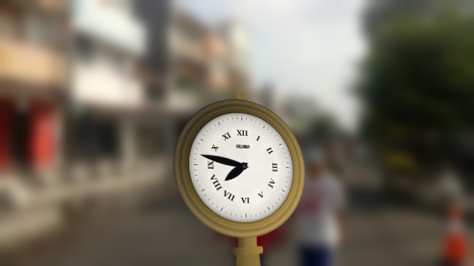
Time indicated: {"hour": 7, "minute": 47}
